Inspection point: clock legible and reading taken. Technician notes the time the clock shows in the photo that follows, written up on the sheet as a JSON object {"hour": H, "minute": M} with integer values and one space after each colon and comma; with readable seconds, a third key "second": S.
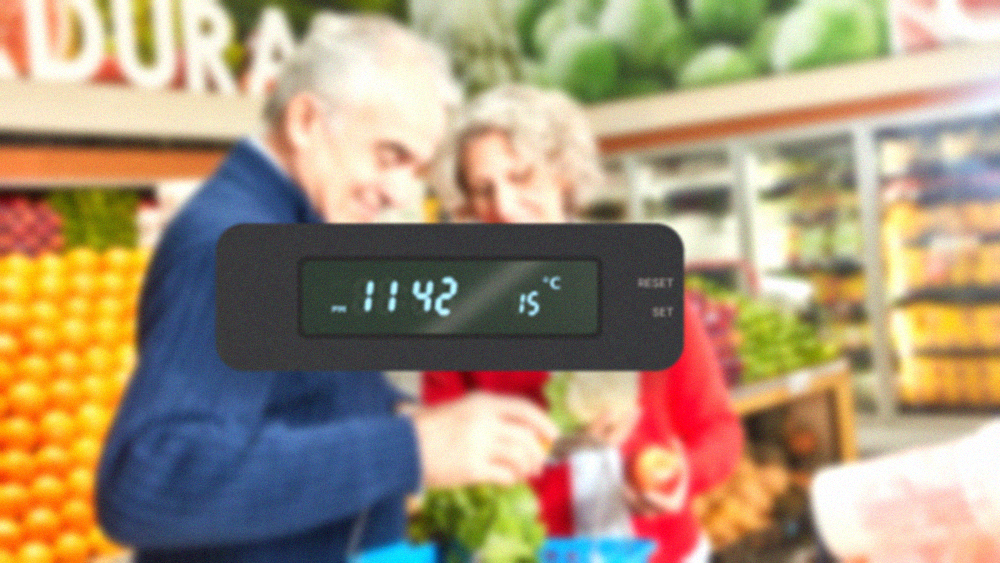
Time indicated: {"hour": 11, "minute": 42}
